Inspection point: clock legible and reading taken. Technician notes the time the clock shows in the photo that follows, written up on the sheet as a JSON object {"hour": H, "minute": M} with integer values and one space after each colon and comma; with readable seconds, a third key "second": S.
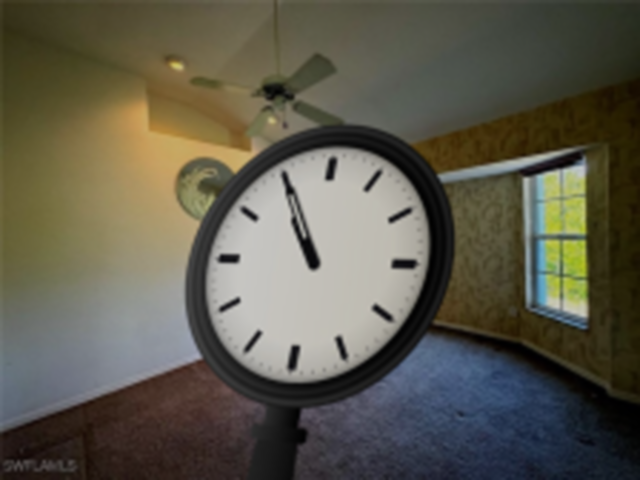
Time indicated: {"hour": 10, "minute": 55}
